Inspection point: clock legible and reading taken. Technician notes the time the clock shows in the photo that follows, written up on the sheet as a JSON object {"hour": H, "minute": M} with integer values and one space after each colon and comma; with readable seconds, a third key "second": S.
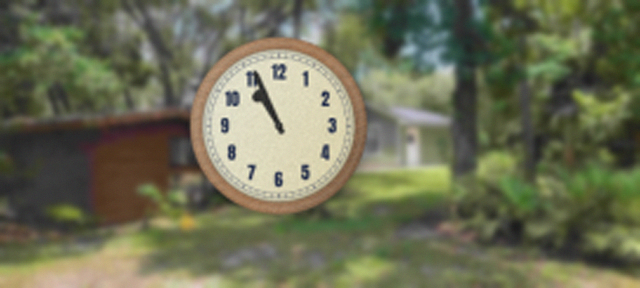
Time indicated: {"hour": 10, "minute": 56}
